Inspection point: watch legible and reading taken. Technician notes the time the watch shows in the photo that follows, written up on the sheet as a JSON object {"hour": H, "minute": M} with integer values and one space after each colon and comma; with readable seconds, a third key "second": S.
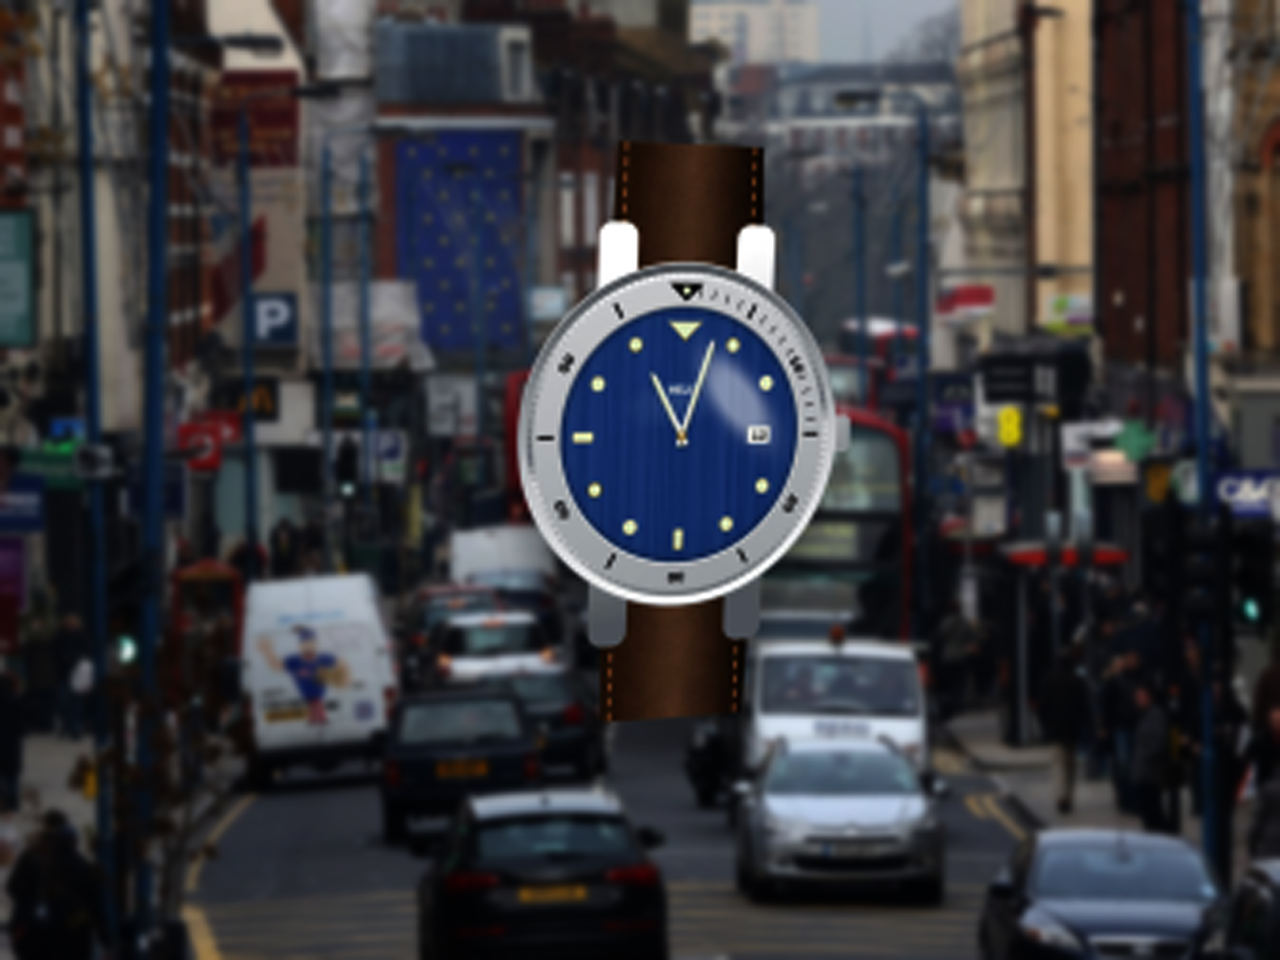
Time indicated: {"hour": 11, "minute": 3}
